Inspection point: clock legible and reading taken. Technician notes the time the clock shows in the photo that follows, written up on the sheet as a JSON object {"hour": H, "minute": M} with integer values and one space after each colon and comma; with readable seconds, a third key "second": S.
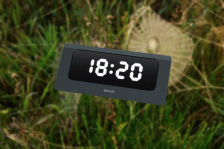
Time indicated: {"hour": 18, "minute": 20}
